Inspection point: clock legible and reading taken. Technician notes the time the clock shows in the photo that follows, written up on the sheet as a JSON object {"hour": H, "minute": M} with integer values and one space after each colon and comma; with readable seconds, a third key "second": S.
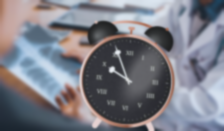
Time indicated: {"hour": 9, "minute": 56}
